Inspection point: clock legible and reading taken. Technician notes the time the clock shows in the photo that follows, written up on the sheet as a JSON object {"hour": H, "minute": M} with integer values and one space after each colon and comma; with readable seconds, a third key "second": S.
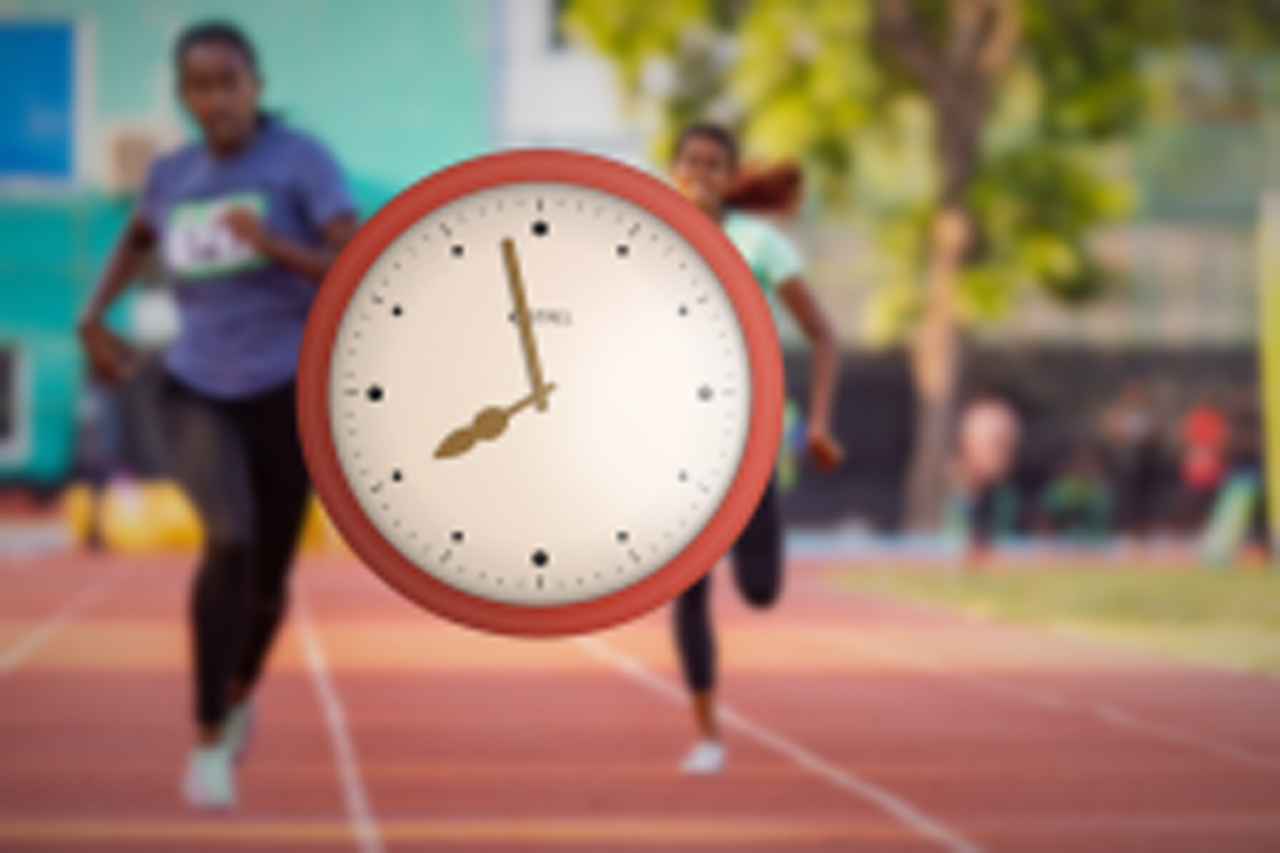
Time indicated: {"hour": 7, "minute": 58}
